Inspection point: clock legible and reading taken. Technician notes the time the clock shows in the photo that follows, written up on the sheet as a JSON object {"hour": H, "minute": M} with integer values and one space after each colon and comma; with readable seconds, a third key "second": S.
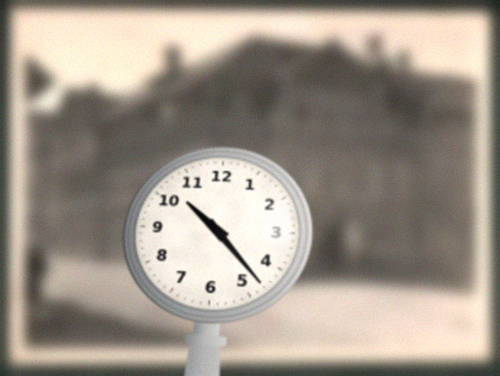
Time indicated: {"hour": 10, "minute": 23}
